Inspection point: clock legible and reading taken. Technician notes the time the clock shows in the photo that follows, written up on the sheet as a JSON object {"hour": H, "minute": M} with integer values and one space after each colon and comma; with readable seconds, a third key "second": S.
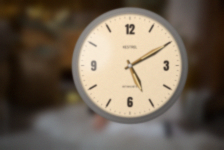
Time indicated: {"hour": 5, "minute": 10}
